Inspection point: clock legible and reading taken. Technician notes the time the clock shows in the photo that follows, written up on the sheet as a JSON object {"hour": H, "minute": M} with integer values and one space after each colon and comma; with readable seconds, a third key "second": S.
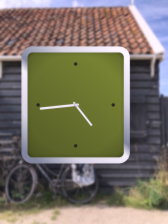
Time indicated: {"hour": 4, "minute": 44}
